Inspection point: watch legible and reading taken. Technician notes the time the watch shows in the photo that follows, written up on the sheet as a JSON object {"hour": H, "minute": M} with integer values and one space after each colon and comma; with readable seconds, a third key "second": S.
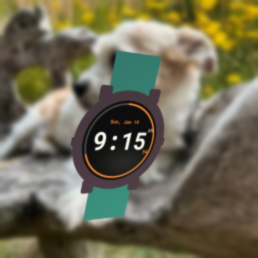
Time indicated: {"hour": 9, "minute": 15}
